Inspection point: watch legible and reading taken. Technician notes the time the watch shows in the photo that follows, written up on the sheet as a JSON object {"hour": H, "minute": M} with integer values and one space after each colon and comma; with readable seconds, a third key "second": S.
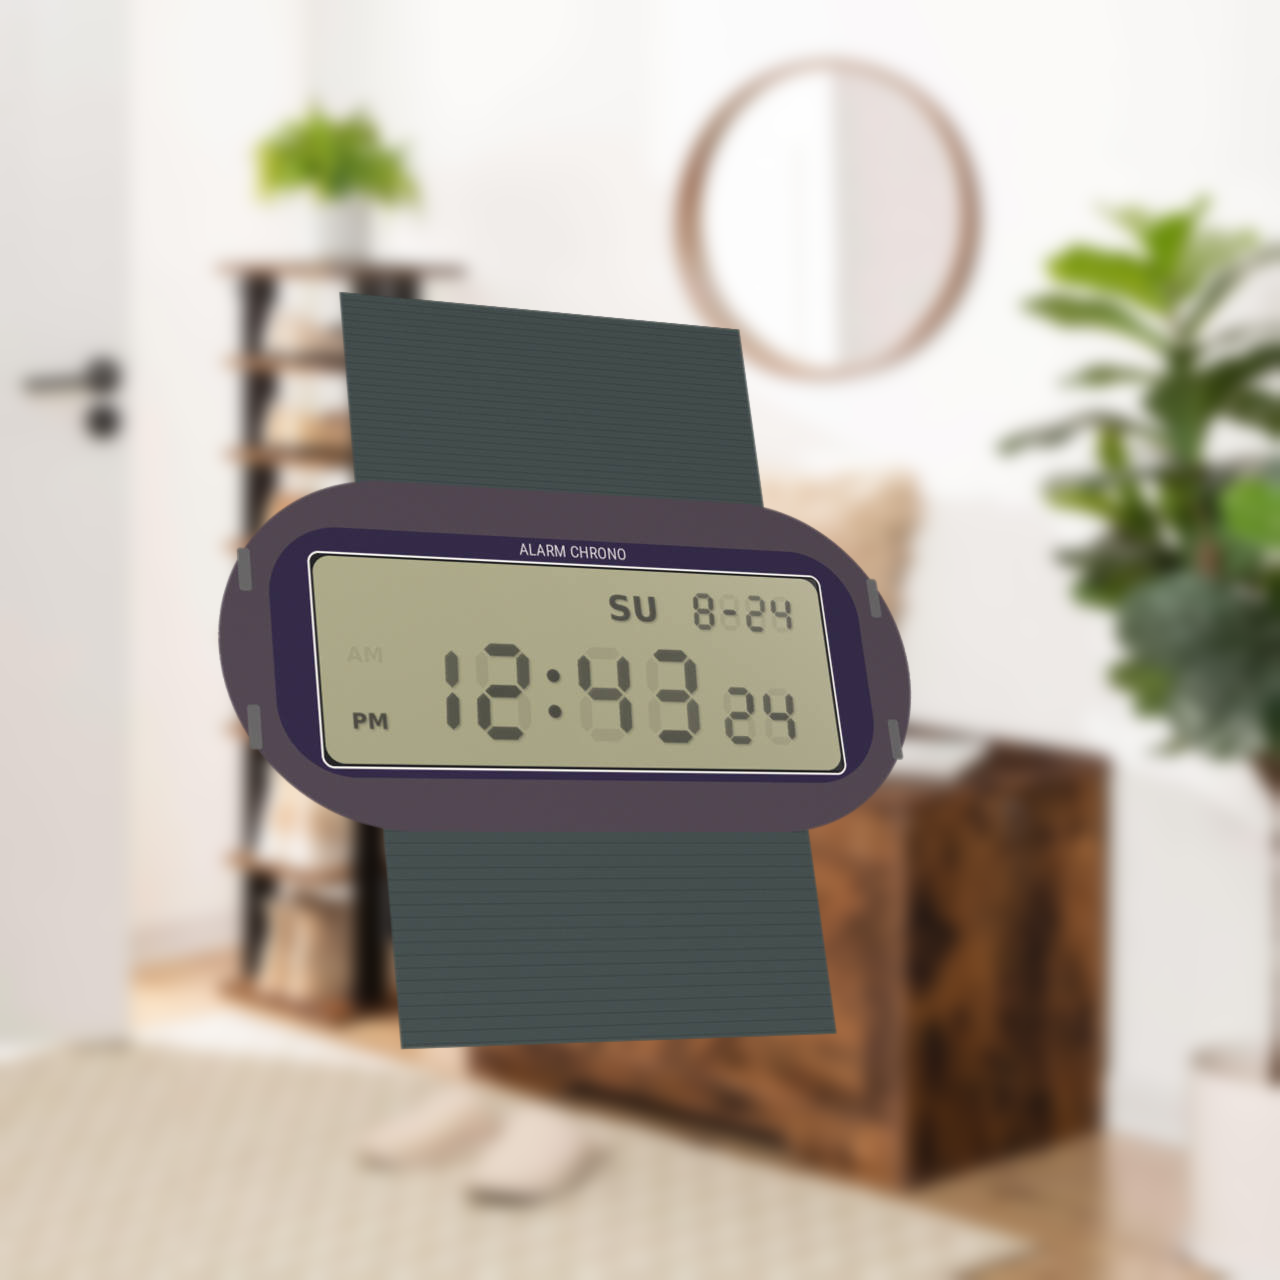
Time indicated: {"hour": 12, "minute": 43, "second": 24}
